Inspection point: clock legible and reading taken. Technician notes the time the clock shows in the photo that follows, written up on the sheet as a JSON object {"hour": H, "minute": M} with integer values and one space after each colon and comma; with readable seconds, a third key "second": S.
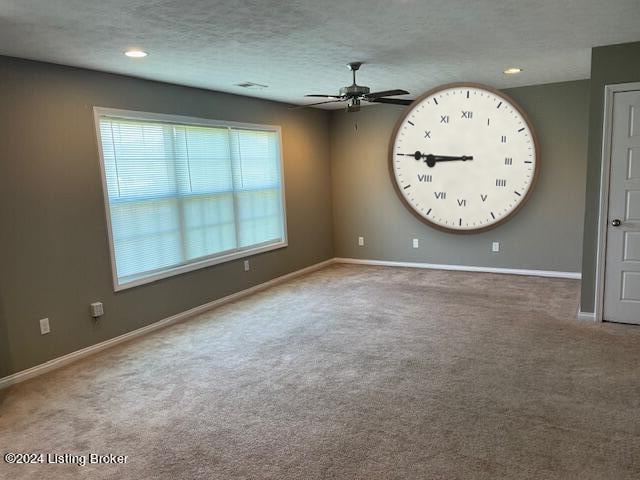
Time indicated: {"hour": 8, "minute": 45}
